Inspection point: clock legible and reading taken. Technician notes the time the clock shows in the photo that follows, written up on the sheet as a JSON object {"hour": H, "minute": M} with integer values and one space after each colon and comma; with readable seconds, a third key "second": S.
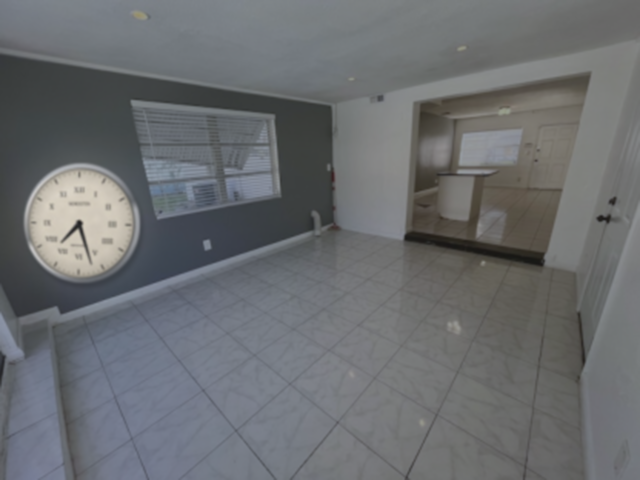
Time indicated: {"hour": 7, "minute": 27}
